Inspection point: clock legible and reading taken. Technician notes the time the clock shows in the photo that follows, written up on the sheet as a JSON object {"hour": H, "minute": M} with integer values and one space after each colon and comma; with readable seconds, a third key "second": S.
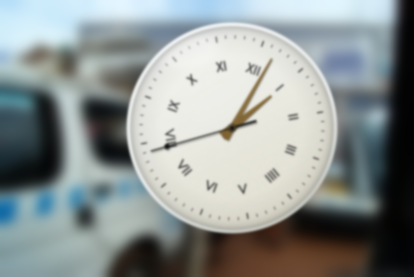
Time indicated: {"hour": 1, "minute": 1, "second": 39}
